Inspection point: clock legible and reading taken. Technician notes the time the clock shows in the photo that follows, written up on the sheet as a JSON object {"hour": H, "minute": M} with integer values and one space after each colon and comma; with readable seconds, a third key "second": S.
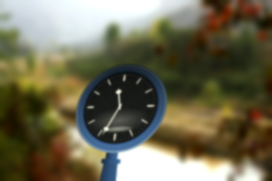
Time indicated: {"hour": 11, "minute": 34}
